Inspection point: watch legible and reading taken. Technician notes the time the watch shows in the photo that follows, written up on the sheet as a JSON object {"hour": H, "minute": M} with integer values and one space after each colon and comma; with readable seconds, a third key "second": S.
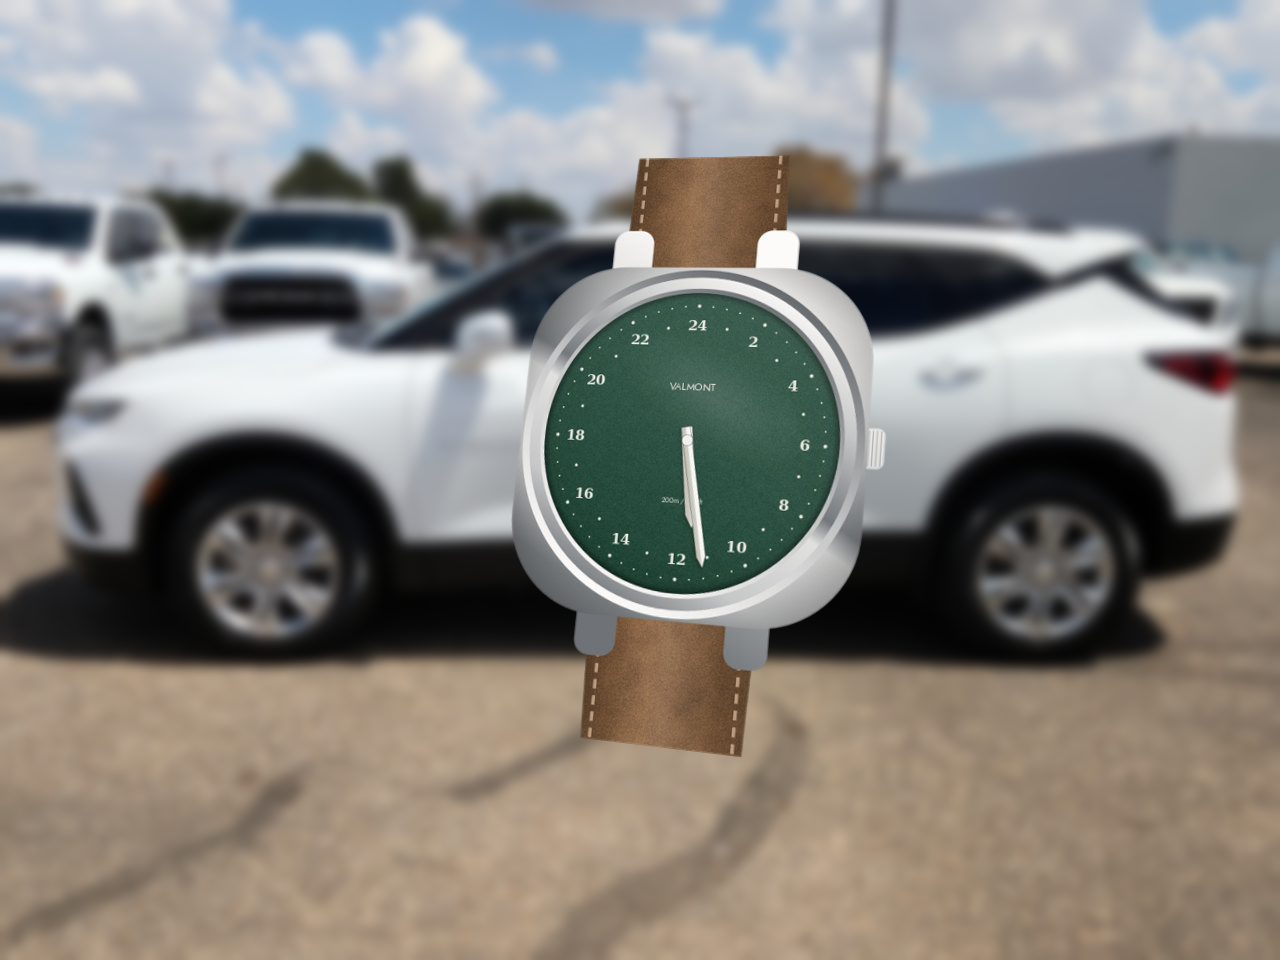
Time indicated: {"hour": 11, "minute": 28}
